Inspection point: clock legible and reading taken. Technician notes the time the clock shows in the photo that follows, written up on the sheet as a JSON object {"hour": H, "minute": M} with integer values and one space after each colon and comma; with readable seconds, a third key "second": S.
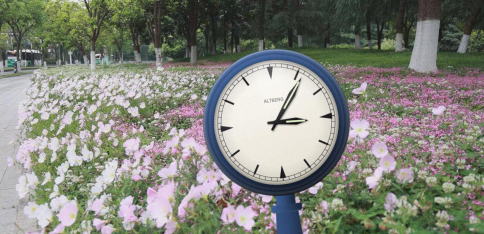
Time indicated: {"hour": 3, "minute": 6}
